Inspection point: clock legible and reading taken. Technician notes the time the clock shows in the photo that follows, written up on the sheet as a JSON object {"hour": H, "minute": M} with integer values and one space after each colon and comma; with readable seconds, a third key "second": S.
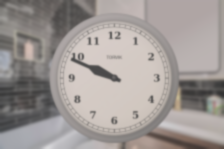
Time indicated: {"hour": 9, "minute": 49}
